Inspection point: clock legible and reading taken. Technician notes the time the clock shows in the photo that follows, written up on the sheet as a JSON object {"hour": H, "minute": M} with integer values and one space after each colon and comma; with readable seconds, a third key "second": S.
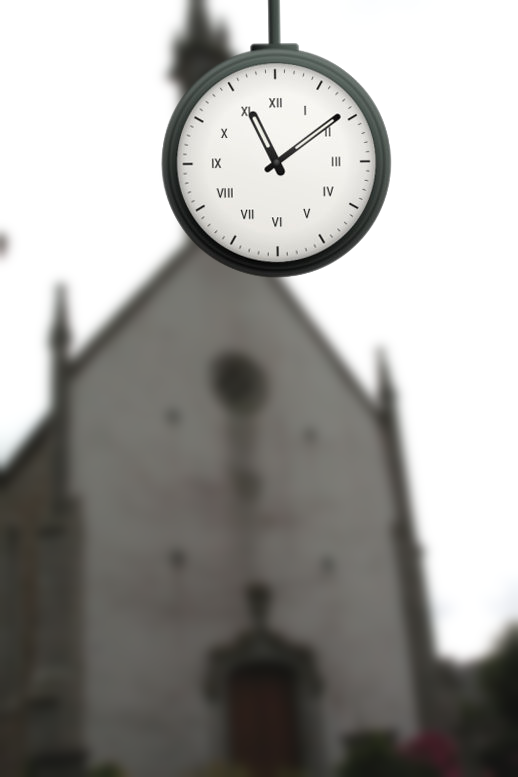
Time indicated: {"hour": 11, "minute": 9}
